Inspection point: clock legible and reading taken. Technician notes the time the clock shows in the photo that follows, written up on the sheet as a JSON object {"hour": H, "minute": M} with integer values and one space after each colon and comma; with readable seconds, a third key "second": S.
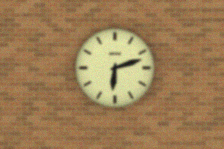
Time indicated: {"hour": 6, "minute": 12}
